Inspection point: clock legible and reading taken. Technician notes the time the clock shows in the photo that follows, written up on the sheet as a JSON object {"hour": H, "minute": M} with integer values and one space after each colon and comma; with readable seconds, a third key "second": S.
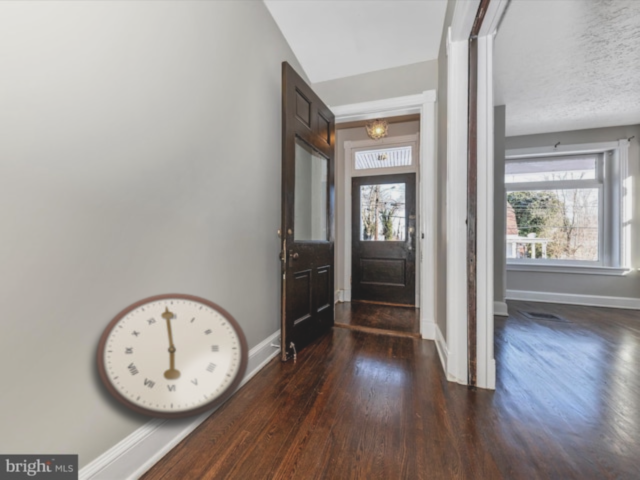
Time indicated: {"hour": 5, "minute": 59}
